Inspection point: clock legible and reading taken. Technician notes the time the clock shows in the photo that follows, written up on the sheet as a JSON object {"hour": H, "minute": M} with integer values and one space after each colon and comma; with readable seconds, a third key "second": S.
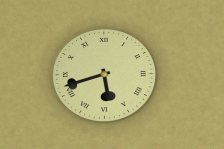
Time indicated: {"hour": 5, "minute": 42}
